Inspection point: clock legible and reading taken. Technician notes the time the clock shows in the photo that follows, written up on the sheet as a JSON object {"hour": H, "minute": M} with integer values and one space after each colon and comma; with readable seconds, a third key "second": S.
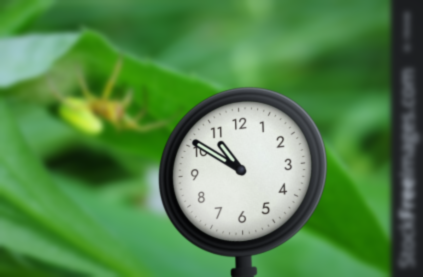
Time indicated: {"hour": 10, "minute": 51}
